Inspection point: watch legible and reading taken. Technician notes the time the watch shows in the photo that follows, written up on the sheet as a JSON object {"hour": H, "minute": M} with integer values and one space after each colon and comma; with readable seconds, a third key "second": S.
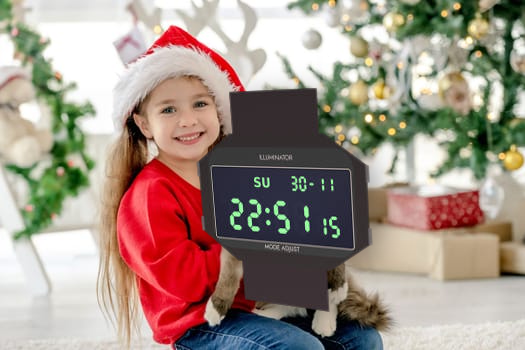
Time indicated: {"hour": 22, "minute": 51, "second": 15}
